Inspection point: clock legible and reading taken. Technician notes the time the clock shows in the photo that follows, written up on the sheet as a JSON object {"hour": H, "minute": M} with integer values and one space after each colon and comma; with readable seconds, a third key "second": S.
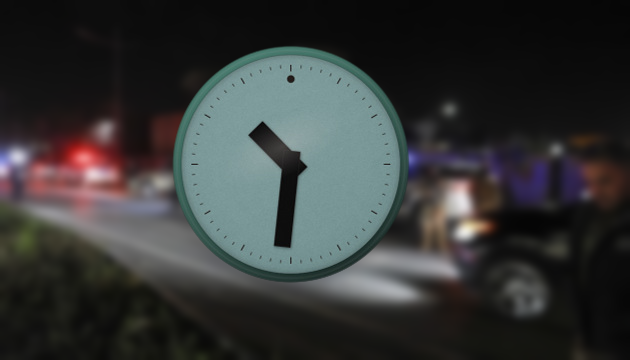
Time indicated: {"hour": 10, "minute": 31}
